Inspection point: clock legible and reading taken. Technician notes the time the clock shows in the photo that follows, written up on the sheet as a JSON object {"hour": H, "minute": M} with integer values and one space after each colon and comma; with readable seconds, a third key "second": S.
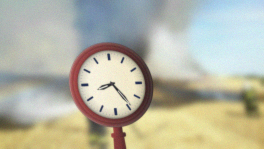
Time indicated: {"hour": 8, "minute": 24}
